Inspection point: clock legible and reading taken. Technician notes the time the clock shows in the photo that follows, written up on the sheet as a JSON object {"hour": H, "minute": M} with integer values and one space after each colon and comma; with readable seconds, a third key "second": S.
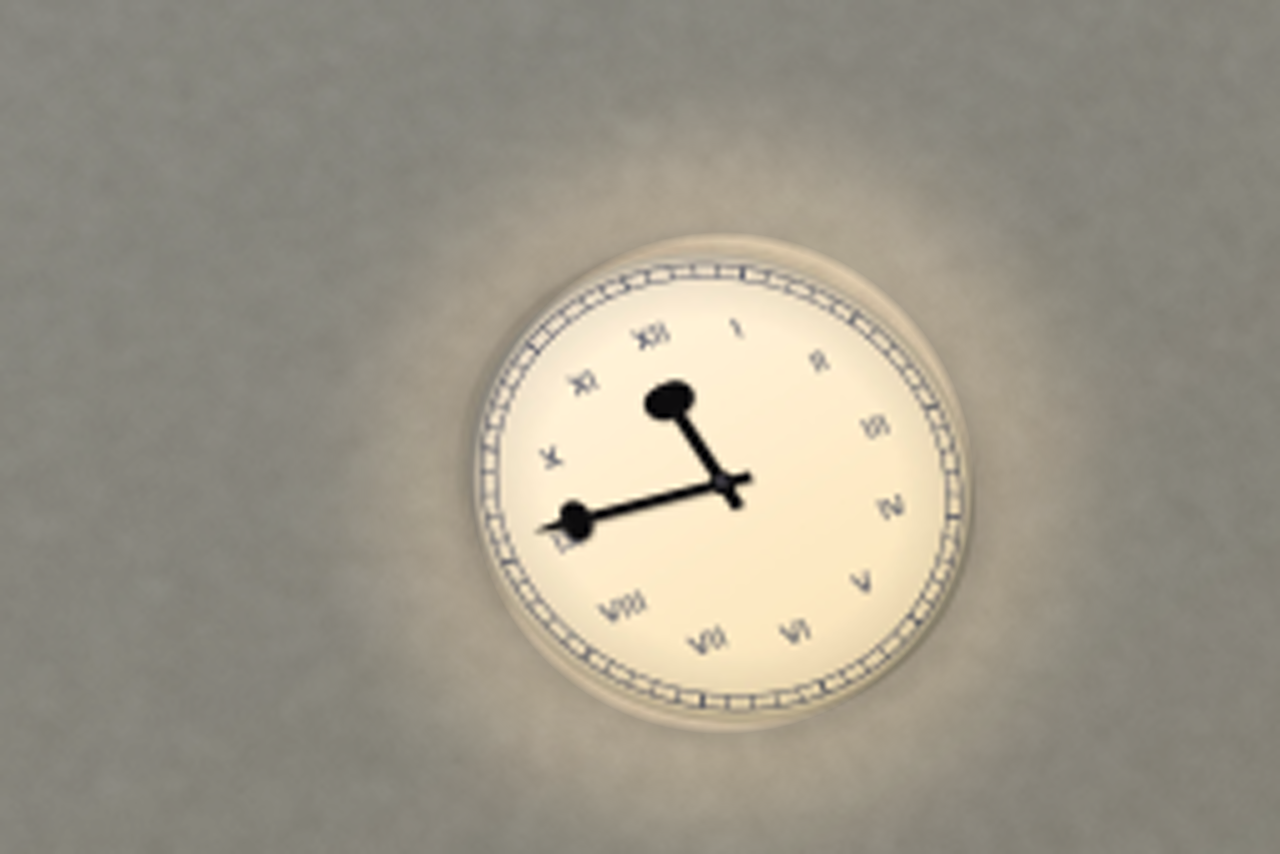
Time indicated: {"hour": 11, "minute": 46}
